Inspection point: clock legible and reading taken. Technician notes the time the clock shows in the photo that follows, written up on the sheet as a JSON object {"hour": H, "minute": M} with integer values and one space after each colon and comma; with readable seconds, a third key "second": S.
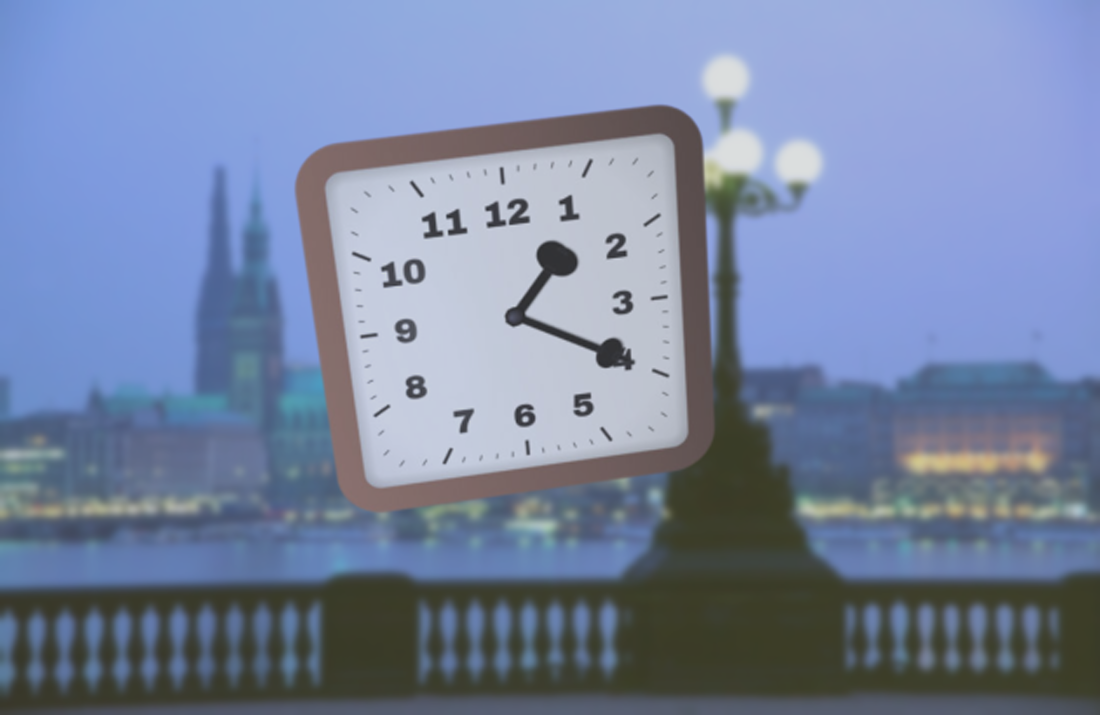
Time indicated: {"hour": 1, "minute": 20}
